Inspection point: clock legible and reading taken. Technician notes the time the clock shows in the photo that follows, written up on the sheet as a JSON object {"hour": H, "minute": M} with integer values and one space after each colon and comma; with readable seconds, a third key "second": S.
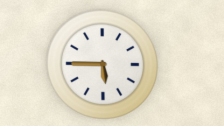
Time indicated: {"hour": 5, "minute": 45}
